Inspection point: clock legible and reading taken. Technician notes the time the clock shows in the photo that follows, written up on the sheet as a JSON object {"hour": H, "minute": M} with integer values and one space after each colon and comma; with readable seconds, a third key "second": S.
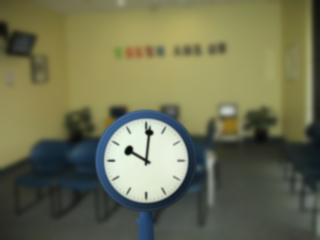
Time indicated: {"hour": 10, "minute": 1}
